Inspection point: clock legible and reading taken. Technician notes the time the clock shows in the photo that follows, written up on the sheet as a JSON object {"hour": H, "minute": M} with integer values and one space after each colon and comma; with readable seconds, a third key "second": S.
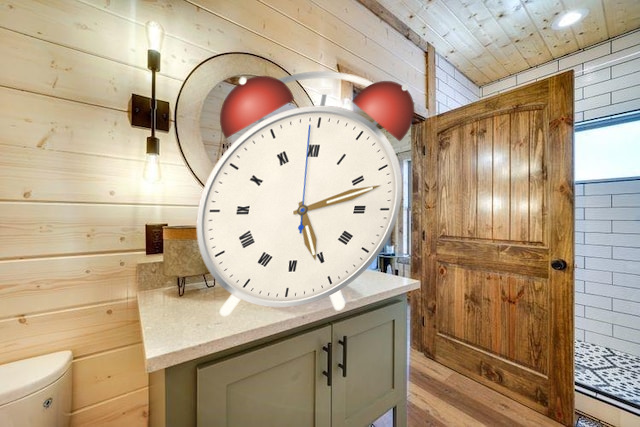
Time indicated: {"hour": 5, "minute": 11, "second": 59}
